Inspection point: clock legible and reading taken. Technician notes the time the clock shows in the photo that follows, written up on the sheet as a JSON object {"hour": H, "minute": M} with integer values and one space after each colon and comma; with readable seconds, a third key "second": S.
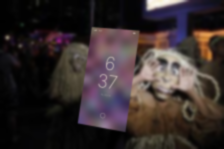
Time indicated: {"hour": 6, "minute": 37}
